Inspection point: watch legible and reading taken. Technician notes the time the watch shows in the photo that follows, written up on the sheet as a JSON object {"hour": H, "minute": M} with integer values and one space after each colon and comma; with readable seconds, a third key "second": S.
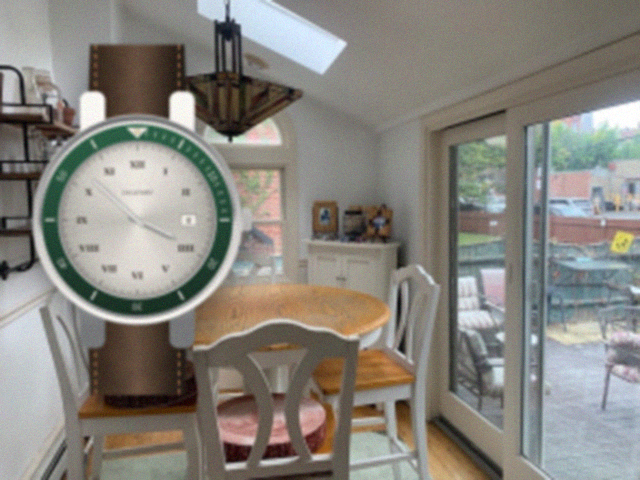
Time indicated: {"hour": 3, "minute": 52}
